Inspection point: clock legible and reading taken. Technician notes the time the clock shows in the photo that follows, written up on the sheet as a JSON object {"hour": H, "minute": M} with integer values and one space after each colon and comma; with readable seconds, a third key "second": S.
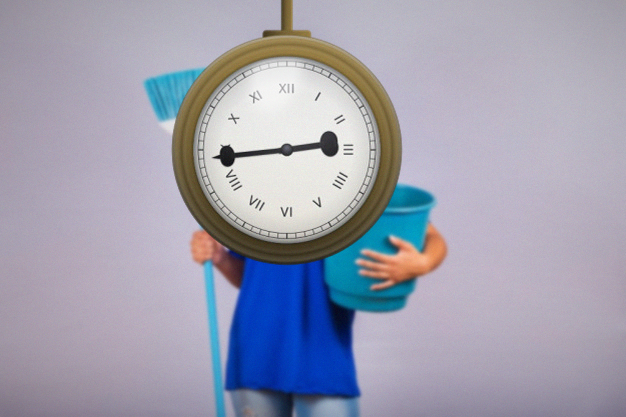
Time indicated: {"hour": 2, "minute": 44}
